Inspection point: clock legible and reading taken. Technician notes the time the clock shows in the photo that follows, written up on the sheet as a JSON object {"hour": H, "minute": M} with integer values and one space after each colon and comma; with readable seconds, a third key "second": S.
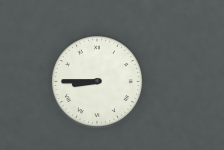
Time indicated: {"hour": 8, "minute": 45}
